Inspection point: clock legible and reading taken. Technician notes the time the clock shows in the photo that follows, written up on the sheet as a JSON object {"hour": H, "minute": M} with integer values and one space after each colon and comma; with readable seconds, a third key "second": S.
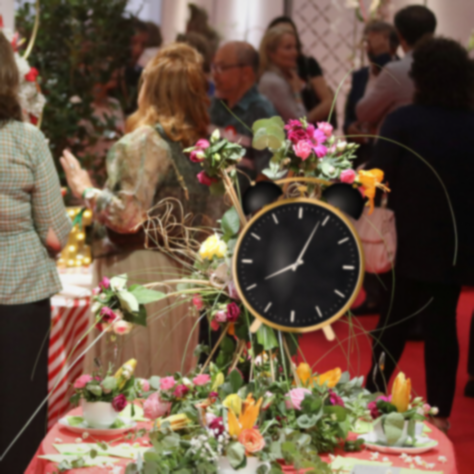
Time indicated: {"hour": 8, "minute": 4}
